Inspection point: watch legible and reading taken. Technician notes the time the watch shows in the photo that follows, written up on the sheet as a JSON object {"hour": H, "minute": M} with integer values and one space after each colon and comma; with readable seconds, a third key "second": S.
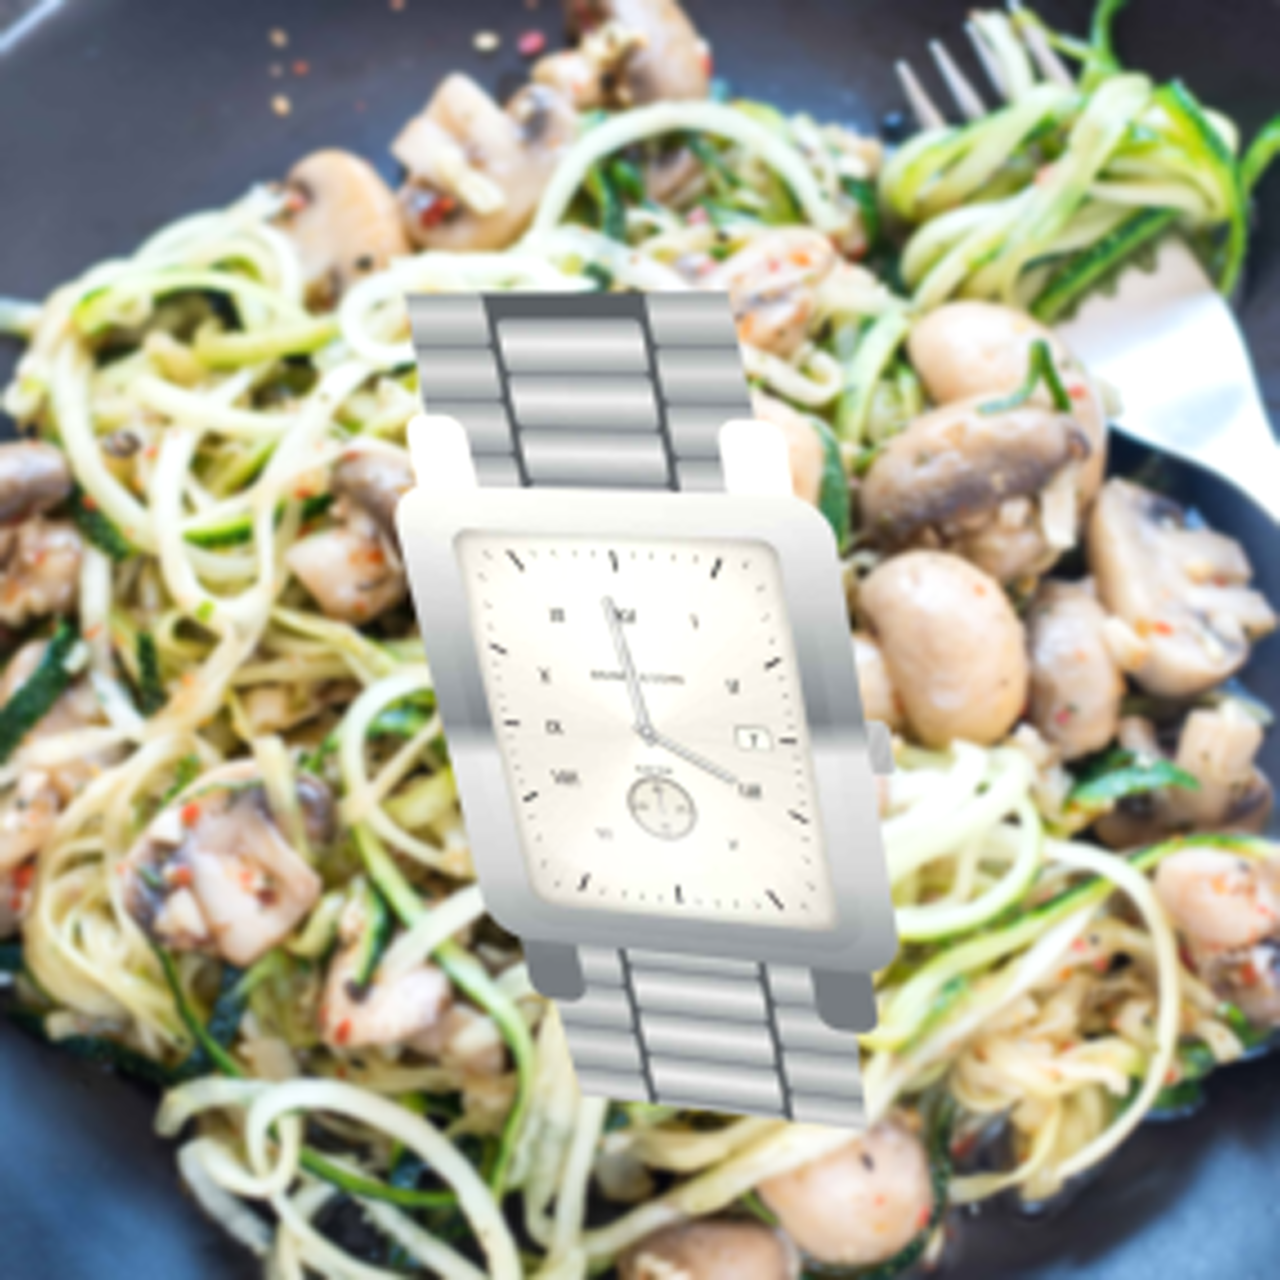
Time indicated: {"hour": 3, "minute": 59}
